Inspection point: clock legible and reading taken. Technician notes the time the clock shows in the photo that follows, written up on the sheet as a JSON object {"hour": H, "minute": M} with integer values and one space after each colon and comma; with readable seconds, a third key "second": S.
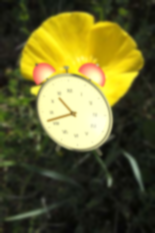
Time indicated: {"hour": 10, "minute": 42}
